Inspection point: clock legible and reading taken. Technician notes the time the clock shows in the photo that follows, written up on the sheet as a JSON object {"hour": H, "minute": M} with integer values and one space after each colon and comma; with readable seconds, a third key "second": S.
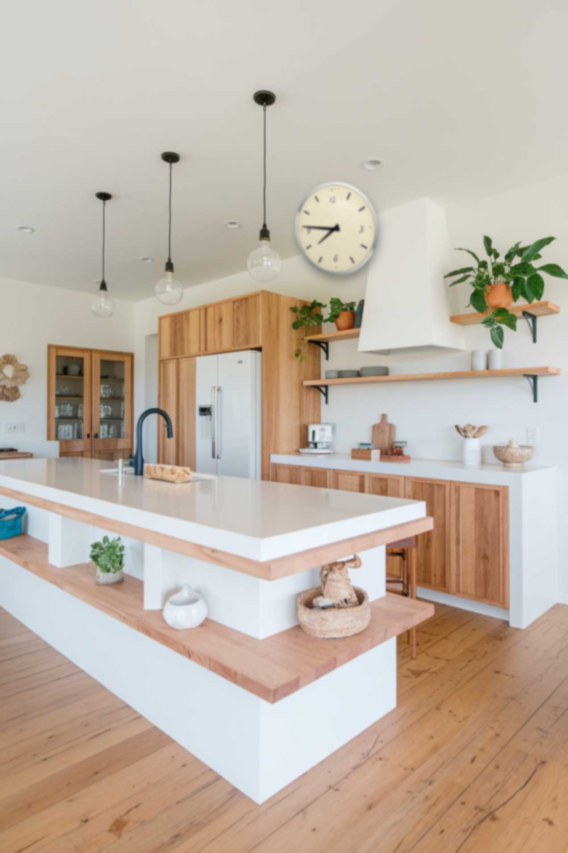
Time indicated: {"hour": 7, "minute": 46}
